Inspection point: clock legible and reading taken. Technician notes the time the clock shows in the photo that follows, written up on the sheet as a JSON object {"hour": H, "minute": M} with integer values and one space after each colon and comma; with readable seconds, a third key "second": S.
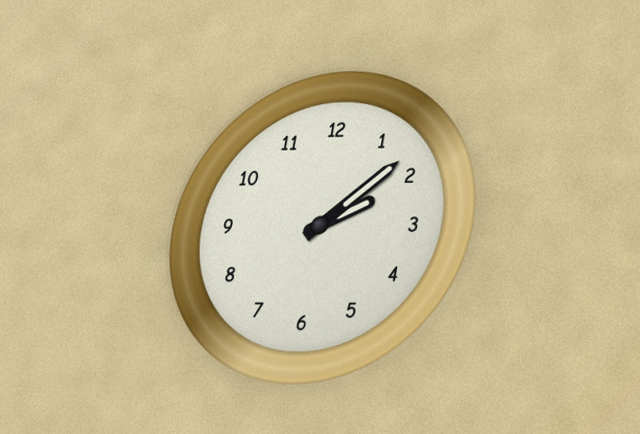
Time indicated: {"hour": 2, "minute": 8}
